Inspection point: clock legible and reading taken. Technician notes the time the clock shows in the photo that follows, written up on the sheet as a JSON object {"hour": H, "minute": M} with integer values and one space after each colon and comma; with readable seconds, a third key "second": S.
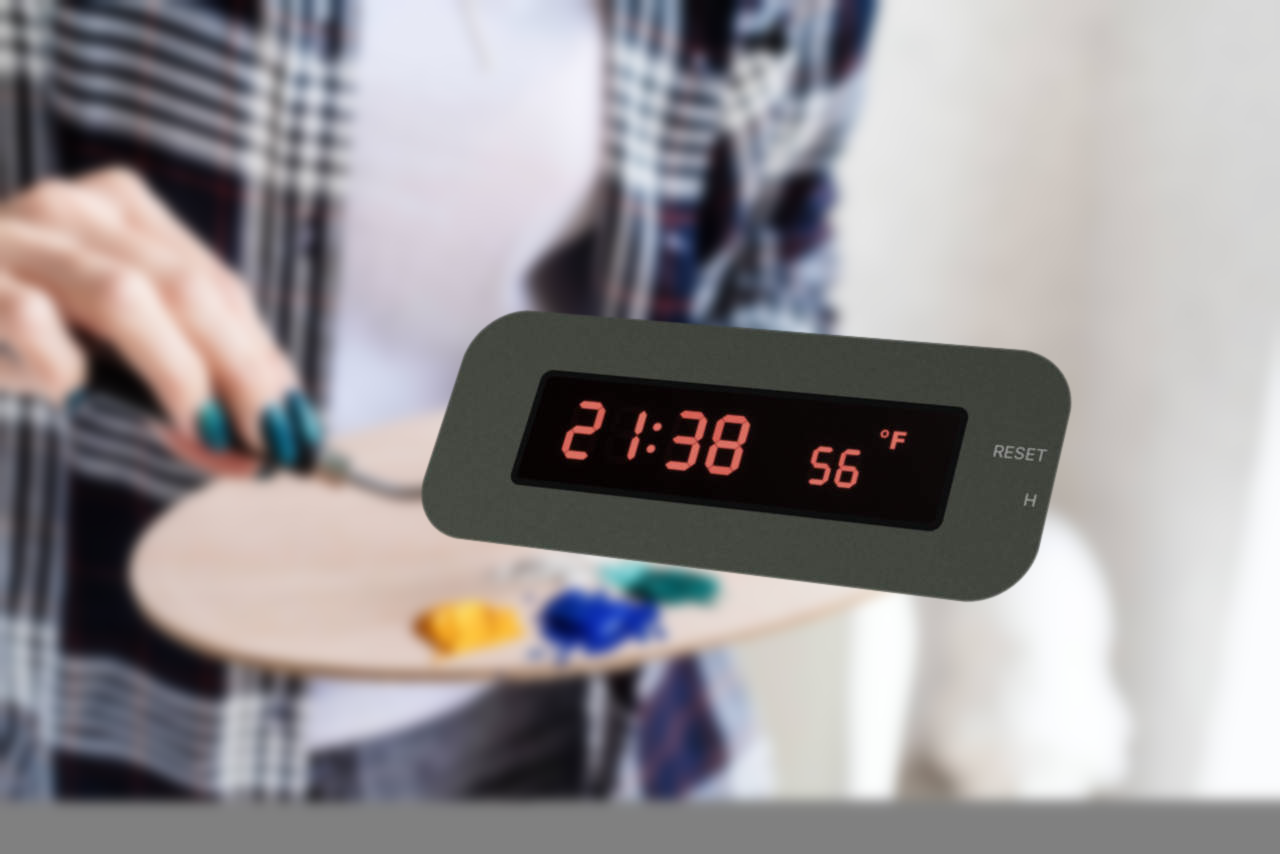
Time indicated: {"hour": 21, "minute": 38}
